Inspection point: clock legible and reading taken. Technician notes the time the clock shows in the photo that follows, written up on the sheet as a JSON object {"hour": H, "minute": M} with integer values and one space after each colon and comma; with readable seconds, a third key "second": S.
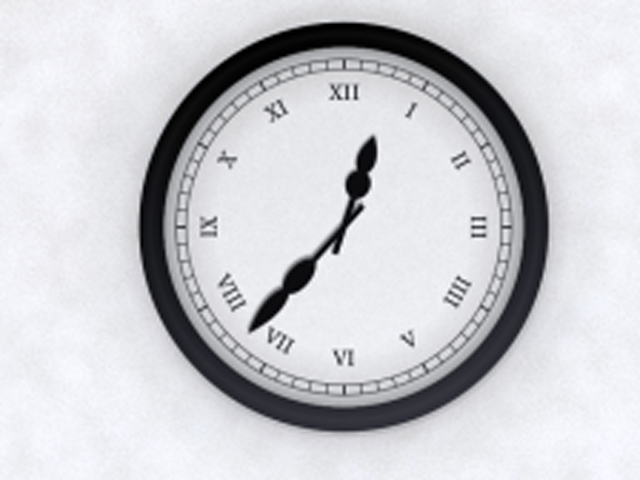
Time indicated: {"hour": 12, "minute": 37}
